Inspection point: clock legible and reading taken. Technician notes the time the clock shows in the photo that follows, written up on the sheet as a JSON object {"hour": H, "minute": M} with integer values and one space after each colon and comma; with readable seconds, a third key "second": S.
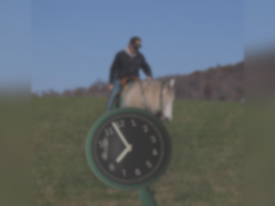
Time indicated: {"hour": 7, "minute": 58}
